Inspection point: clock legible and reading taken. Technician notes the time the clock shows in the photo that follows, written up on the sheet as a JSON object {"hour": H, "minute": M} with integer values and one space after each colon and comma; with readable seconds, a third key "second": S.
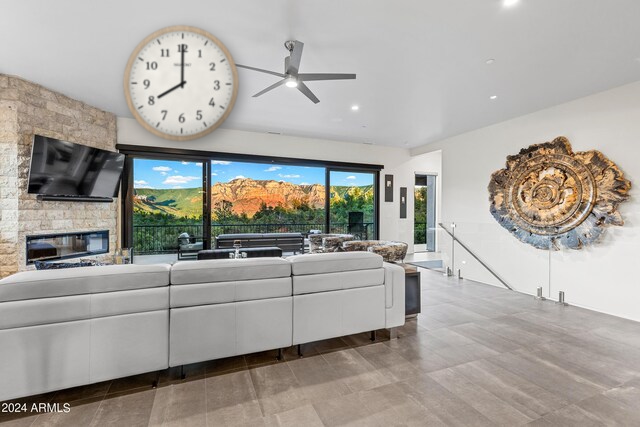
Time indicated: {"hour": 8, "minute": 0}
